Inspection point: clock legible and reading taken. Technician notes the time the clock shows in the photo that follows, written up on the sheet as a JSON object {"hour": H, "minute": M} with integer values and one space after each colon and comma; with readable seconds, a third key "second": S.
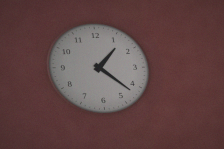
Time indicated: {"hour": 1, "minute": 22}
